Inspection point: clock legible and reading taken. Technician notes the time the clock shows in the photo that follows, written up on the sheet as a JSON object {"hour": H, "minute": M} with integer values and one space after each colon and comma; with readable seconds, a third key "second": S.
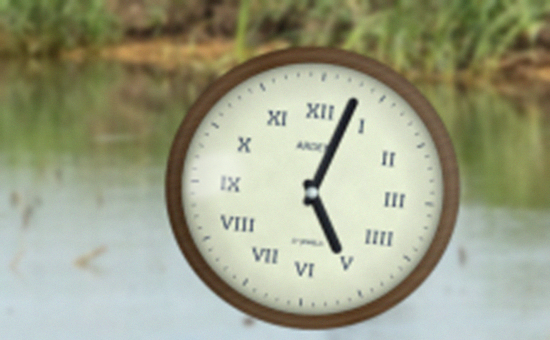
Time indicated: {"hour": 5, "minute": 3}
